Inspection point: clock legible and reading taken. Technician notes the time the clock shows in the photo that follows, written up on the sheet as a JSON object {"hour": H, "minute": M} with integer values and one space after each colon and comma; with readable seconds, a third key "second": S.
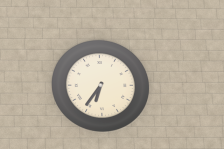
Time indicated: {"hour": 6, "minute": 36}
